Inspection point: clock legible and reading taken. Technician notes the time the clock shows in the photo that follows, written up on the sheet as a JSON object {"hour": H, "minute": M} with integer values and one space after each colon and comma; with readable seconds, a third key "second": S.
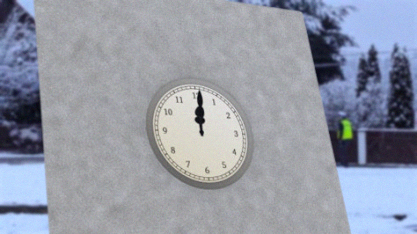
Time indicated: {"hour": 12, "minute": 1}
